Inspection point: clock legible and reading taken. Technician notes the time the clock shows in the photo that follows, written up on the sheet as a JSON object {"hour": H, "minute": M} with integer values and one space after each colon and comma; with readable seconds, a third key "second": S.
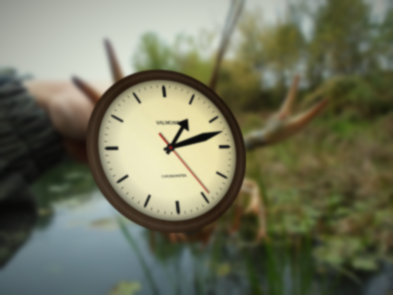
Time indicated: {"hour": 1, "minute": 12, "second": 24}
